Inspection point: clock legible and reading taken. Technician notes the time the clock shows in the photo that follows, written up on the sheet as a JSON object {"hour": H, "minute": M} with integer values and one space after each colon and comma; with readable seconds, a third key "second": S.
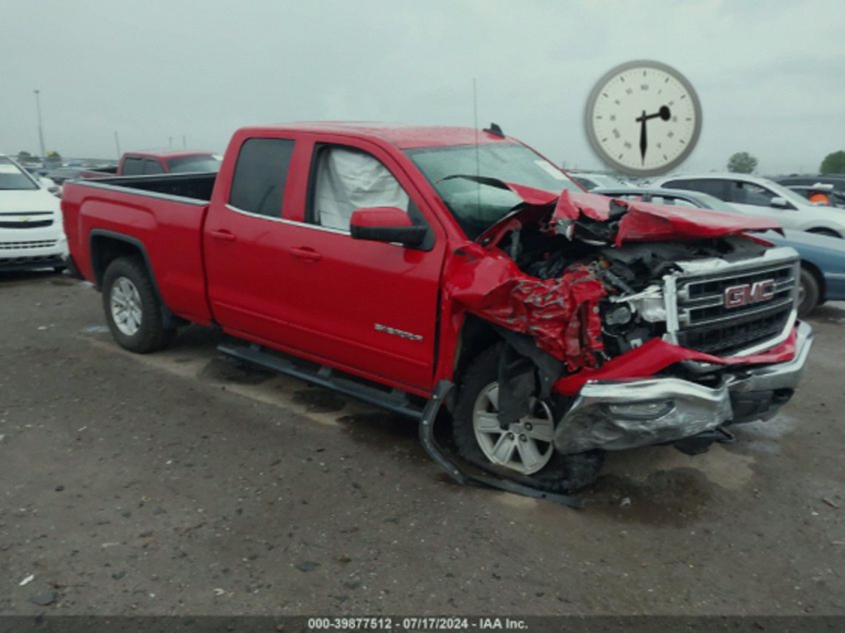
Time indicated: {"hour": 2, "minute": 30}
